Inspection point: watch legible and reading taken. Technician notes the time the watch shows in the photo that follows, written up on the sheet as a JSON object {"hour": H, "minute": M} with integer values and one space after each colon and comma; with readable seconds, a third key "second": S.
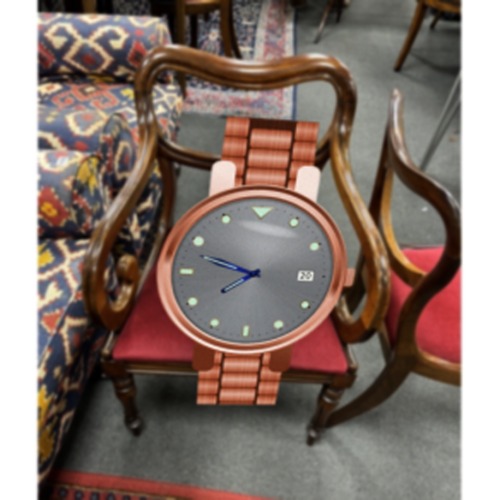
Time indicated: {"hour": 7, "minute": 48}
